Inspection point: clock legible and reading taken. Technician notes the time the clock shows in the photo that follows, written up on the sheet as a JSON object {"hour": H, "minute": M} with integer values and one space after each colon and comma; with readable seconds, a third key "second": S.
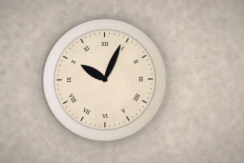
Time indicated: {"hour": 10, "minute": 4}
